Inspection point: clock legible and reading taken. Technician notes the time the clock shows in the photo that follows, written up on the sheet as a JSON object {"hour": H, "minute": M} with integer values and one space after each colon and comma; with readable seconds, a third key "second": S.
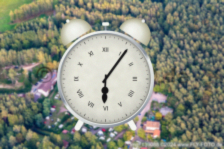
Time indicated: {"hour": 6, "minute": 6}
